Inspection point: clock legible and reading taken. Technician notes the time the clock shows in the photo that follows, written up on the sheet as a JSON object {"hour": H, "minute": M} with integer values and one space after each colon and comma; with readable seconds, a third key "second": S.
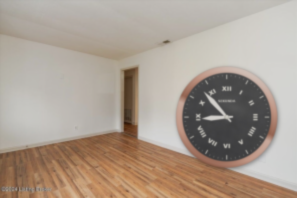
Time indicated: {"hour": 8, "minute": 53}
